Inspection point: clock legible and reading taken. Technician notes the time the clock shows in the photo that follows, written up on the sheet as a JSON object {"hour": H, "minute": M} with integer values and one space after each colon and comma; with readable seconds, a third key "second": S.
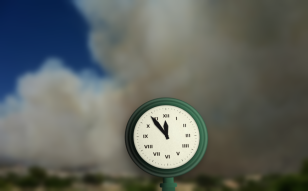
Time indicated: {"hour": 11, "minute": 54}
